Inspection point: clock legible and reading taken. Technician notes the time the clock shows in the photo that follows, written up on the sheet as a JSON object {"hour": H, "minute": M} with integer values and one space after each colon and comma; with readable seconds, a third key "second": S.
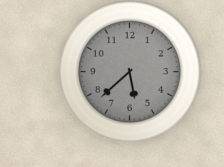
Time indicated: {"hour": 5, "minute": 38}
